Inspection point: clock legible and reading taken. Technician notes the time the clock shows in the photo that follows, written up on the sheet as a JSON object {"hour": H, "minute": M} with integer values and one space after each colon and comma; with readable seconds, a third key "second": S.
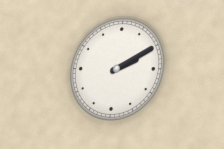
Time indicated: {"hour": 2, "minute": 10}
